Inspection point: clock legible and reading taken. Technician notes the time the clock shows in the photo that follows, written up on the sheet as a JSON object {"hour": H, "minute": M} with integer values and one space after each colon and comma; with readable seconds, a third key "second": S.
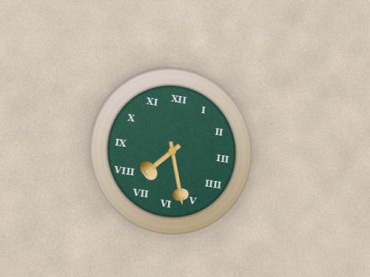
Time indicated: {"hour": 7, "minute": 27}
